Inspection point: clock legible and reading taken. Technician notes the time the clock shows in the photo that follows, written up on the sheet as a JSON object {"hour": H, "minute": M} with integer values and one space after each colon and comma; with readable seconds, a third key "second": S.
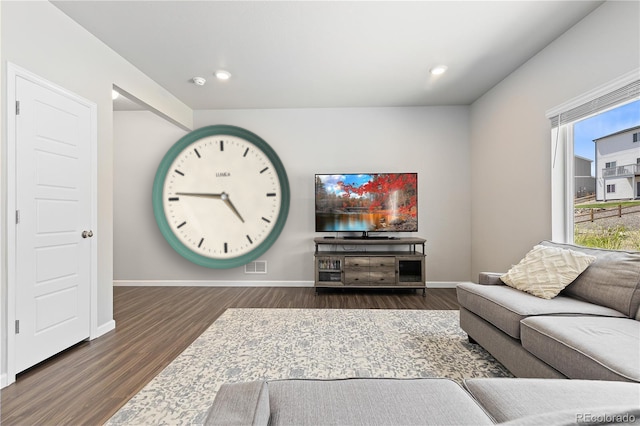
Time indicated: {"hour": 4, "minute": 46}
